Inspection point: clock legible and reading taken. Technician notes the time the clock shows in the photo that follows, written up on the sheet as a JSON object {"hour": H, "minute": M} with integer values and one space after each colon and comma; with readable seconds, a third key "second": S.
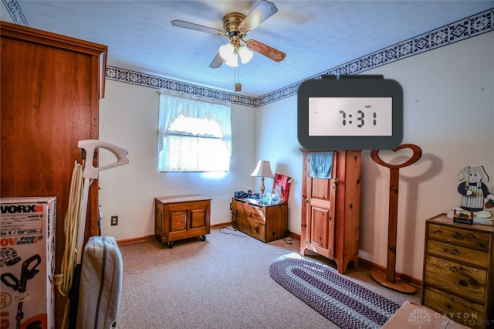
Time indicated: {"hour": 7, "minute": 31}
